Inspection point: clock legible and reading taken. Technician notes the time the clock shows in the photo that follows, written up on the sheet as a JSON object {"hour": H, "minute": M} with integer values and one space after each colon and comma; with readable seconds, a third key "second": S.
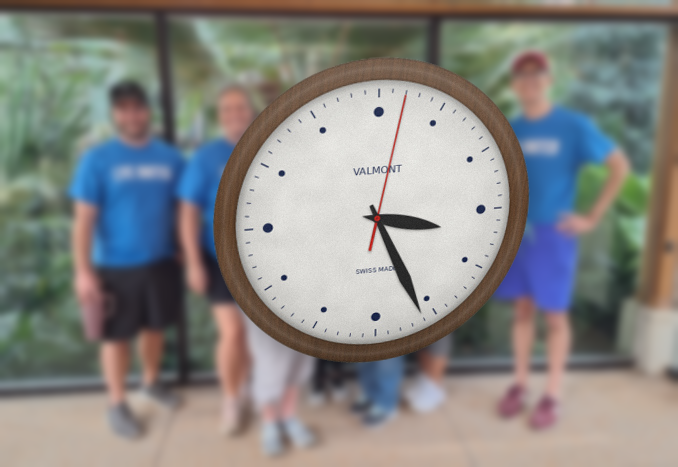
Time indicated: {"hour": 3, "minute": 26, "second": 2}
